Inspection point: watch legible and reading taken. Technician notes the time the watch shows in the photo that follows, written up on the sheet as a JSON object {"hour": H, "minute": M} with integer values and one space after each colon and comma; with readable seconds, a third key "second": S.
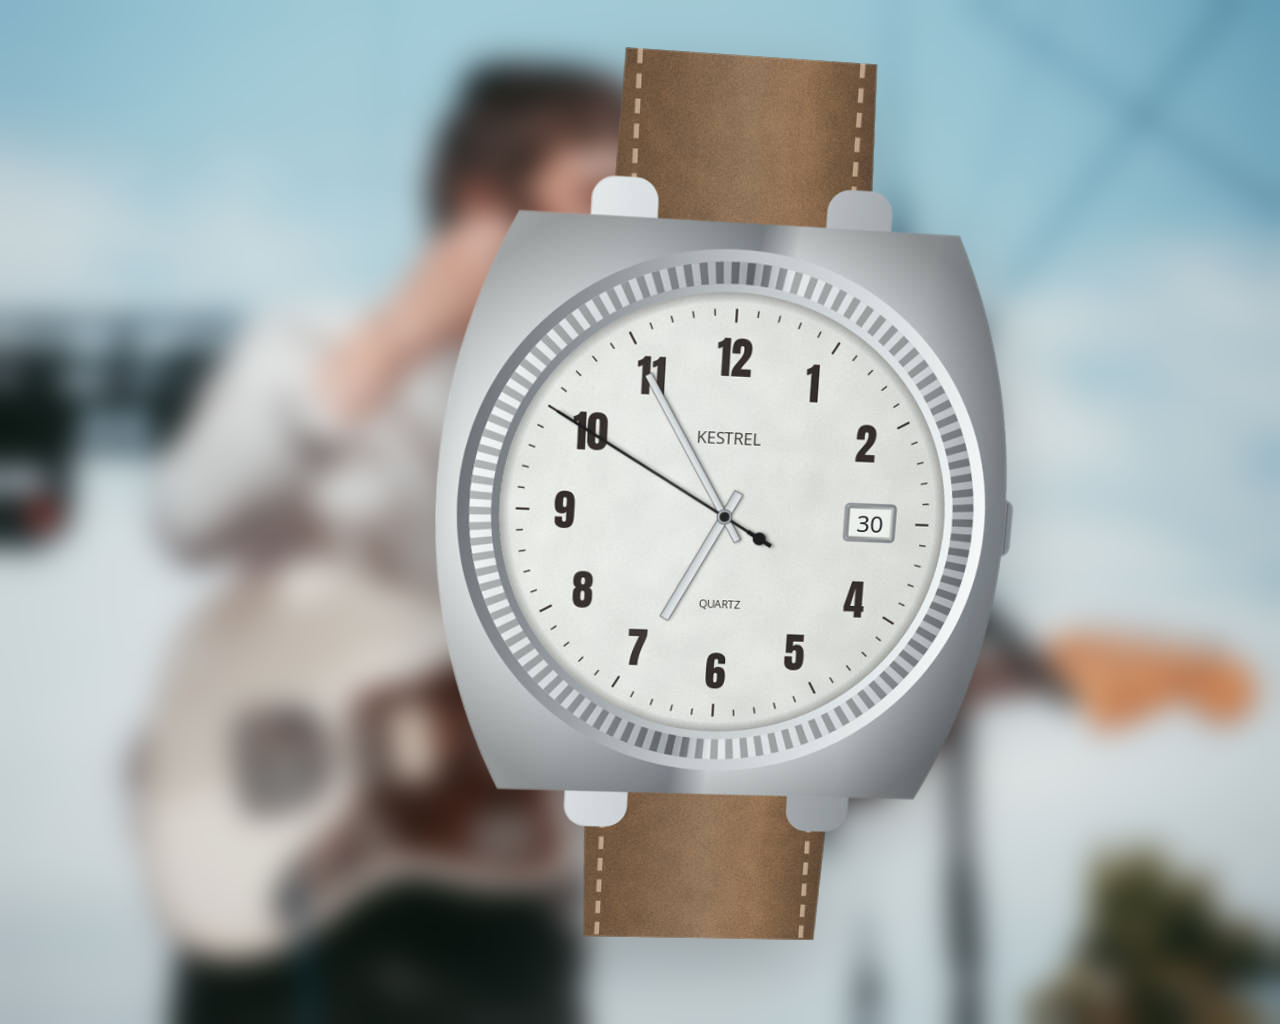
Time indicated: {"hour": 6, "minute": 54, "second": 50}
